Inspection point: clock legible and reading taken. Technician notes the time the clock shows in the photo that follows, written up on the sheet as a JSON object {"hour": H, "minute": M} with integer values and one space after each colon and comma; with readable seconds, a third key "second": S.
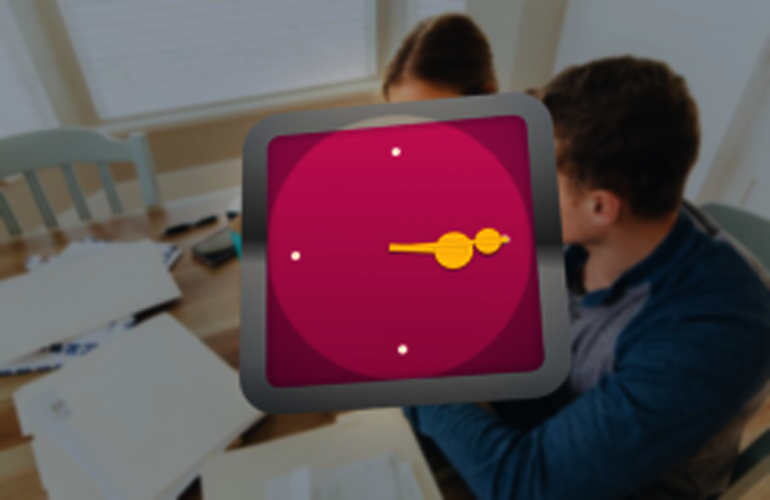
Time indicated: {"hour": 3, "minute": 15}
